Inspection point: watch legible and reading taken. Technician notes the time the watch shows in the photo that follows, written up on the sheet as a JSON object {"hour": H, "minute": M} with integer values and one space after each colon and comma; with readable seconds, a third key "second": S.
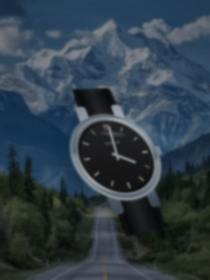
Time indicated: {"hour": 4, "minute": 1}
